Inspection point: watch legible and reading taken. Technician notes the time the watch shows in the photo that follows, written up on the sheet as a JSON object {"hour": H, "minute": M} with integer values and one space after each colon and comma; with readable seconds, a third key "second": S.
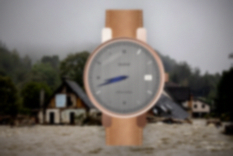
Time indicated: {"hour": 8, "minute": 42}
